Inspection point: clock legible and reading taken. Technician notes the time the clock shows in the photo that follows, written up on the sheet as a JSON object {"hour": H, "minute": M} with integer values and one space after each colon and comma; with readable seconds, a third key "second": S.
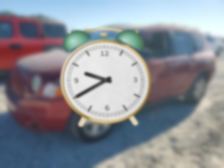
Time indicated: {"hour": 9, "minute": 40}
